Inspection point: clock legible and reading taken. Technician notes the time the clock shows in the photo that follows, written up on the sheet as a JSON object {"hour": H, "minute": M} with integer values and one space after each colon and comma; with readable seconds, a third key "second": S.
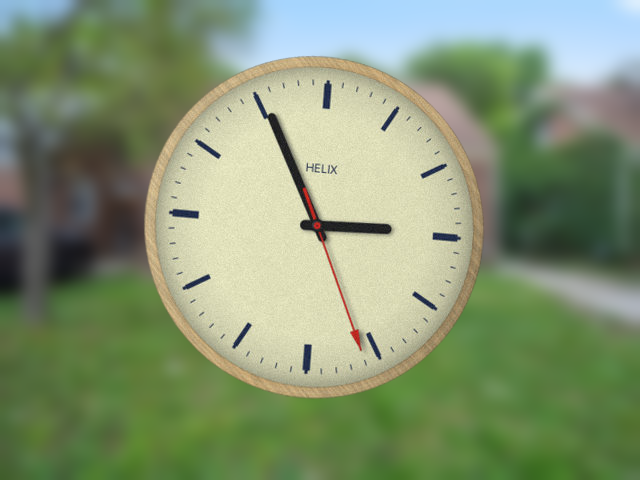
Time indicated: {"hour": 2, "minute": 55, "second": 26}
